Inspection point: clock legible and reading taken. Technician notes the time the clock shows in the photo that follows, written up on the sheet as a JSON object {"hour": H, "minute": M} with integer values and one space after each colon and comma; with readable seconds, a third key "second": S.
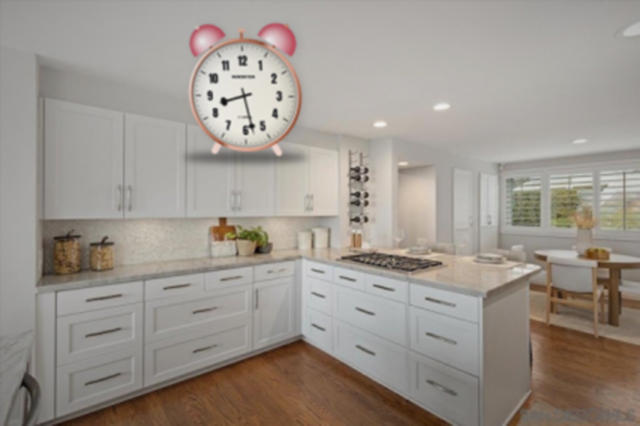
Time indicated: {"hour": 8, "minute": 28}
